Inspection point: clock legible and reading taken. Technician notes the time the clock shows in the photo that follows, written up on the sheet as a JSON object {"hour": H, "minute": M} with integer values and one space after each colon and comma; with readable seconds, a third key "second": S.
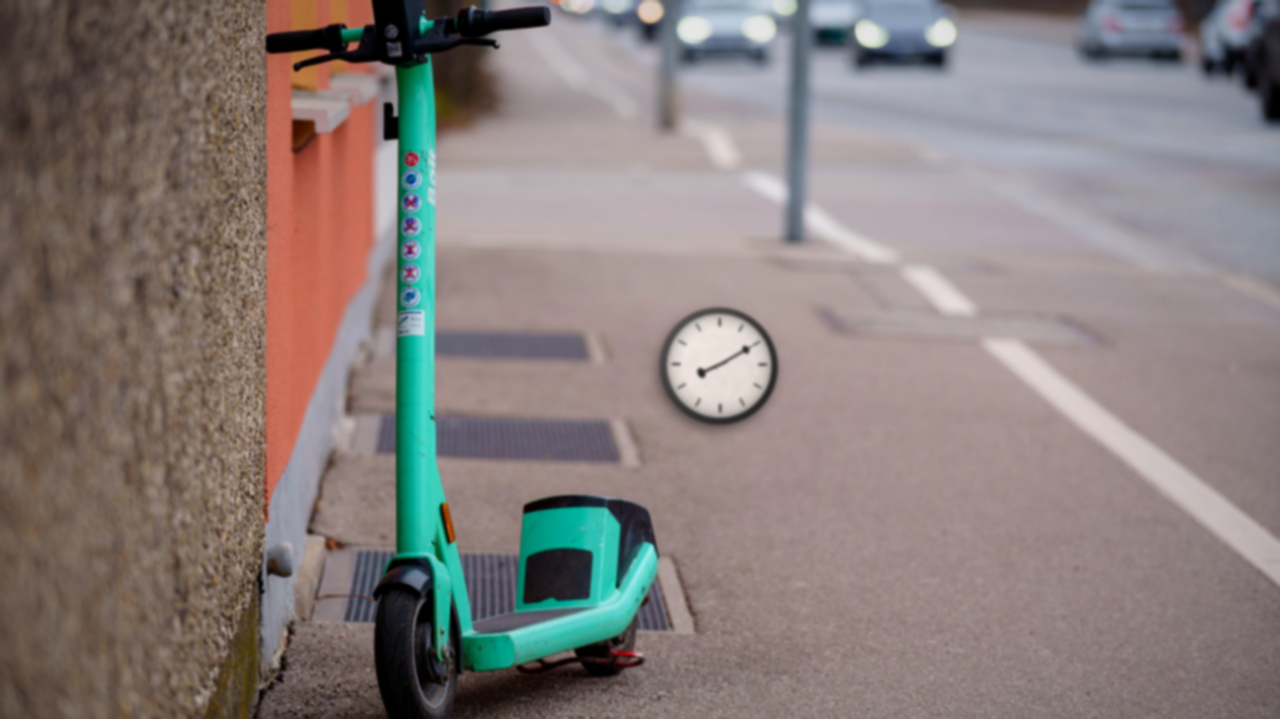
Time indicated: {"hour": 8, "minute": 10}
